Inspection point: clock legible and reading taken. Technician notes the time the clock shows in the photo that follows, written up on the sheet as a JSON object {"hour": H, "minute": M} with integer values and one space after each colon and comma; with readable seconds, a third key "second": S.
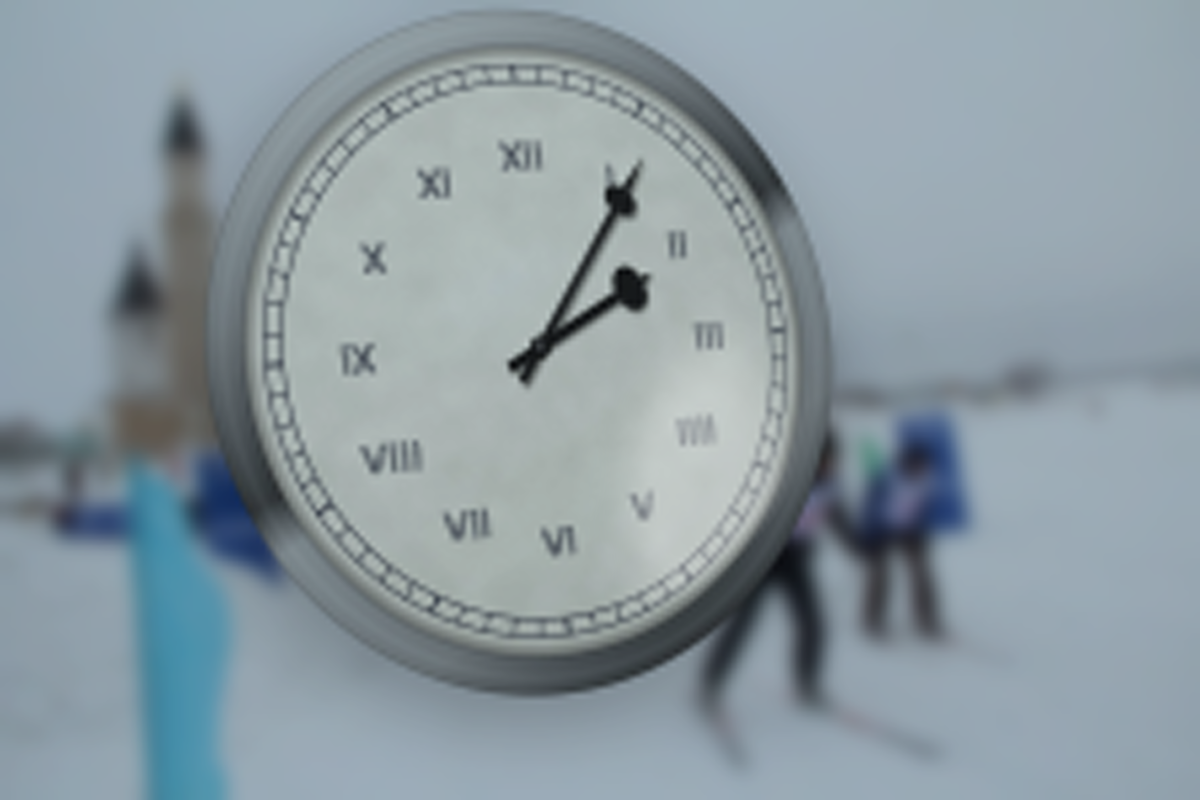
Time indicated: {"hour": 2, "minute": 6}
